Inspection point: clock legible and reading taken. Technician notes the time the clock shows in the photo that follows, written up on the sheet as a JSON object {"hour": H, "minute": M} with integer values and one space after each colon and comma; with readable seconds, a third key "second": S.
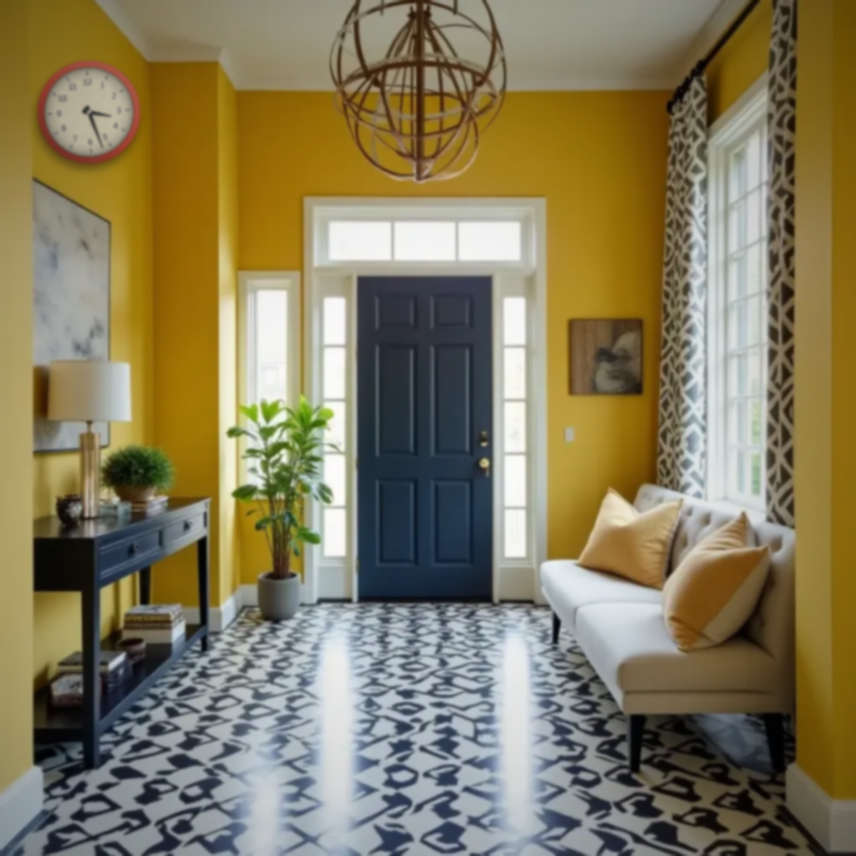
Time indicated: {"hour": 3, "minute": 27}
